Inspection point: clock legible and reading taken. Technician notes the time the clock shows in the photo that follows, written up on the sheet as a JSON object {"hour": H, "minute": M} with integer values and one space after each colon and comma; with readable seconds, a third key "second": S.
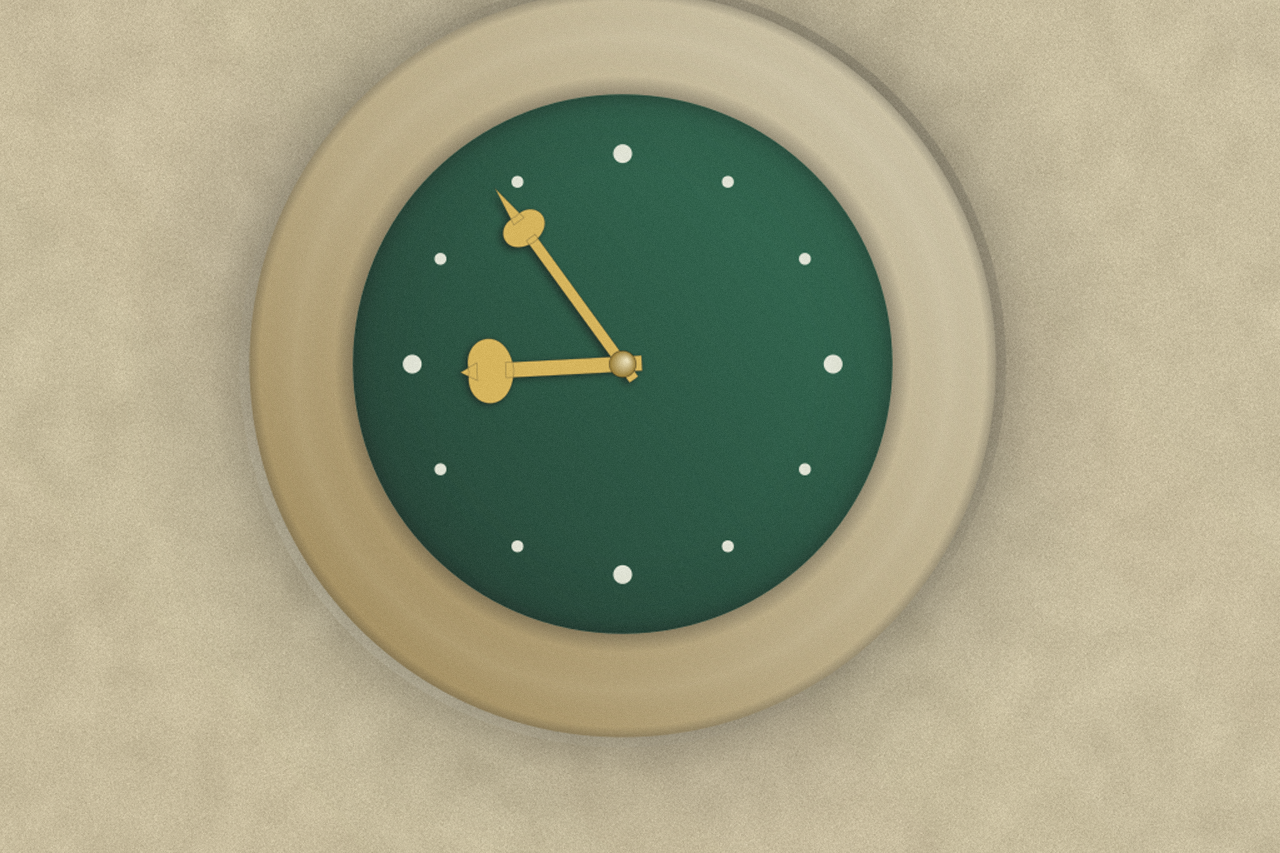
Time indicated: {"hour": 8, "minute": 54}
